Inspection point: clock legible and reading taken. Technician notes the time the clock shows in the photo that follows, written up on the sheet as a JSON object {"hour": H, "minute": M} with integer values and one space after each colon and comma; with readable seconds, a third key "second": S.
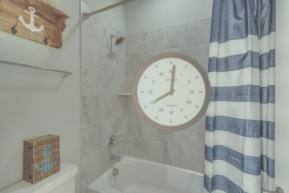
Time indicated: {"hour": 8, "minute": 1}
